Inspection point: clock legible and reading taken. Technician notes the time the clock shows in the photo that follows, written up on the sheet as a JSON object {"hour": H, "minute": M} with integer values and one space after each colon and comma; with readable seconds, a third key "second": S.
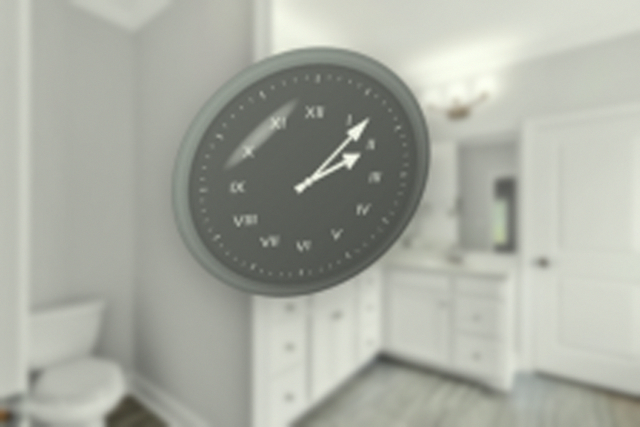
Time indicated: {"hour": 2, "minute": 7}
